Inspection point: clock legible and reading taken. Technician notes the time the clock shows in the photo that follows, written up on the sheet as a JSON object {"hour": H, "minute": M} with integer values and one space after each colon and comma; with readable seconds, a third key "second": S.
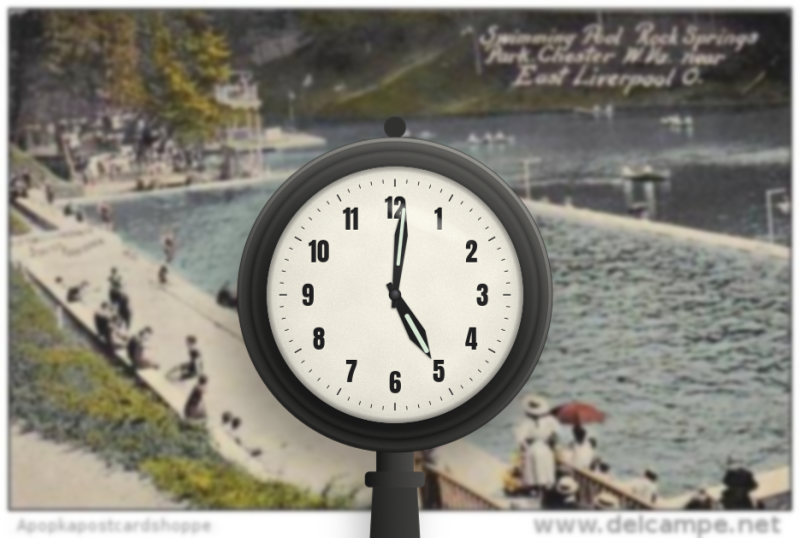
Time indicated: {"hour": 5, "minute": 1}
